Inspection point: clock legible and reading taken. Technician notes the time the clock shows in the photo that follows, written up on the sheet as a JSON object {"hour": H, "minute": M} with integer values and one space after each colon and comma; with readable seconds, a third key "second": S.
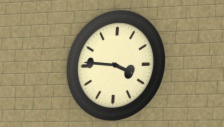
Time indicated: {"hour": 3, "minute": 46}
